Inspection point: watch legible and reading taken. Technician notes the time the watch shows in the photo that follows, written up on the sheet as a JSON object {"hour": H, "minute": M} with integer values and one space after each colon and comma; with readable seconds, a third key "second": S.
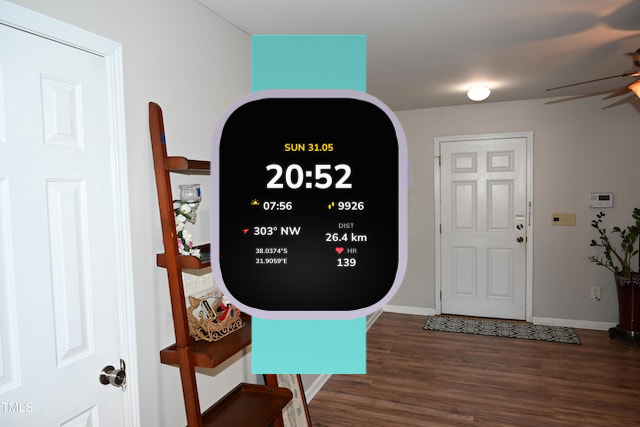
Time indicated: {"hour": 20, "minute": 52}
